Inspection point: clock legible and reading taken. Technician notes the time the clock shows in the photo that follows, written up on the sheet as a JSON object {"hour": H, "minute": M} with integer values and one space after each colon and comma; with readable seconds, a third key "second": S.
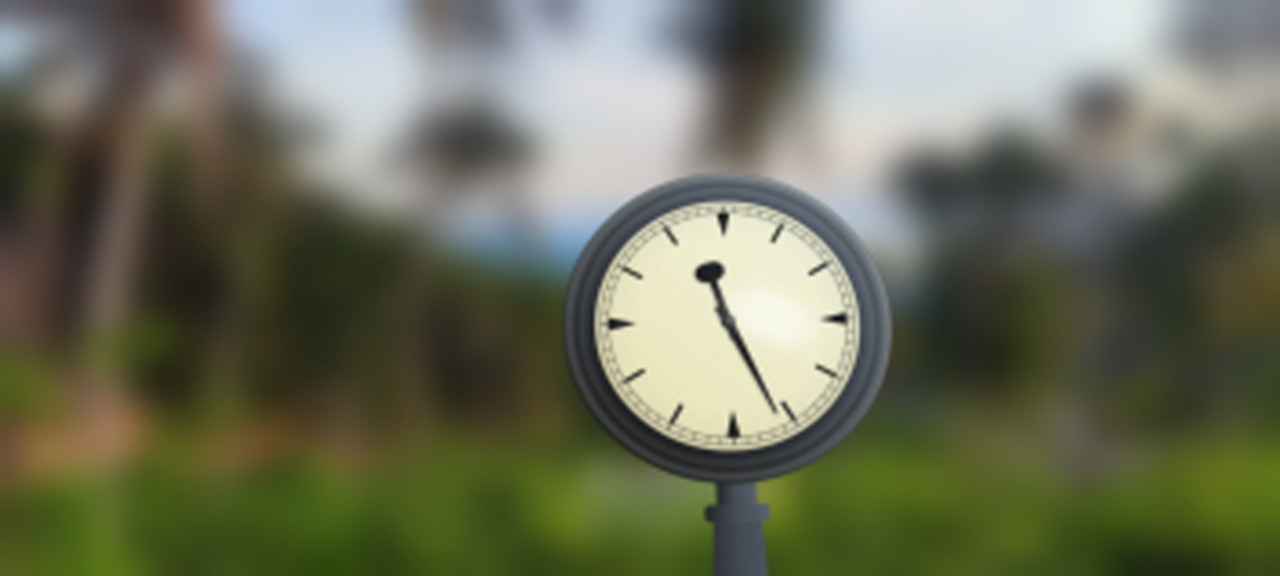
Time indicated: {"hour": 11, "minute": 26}
